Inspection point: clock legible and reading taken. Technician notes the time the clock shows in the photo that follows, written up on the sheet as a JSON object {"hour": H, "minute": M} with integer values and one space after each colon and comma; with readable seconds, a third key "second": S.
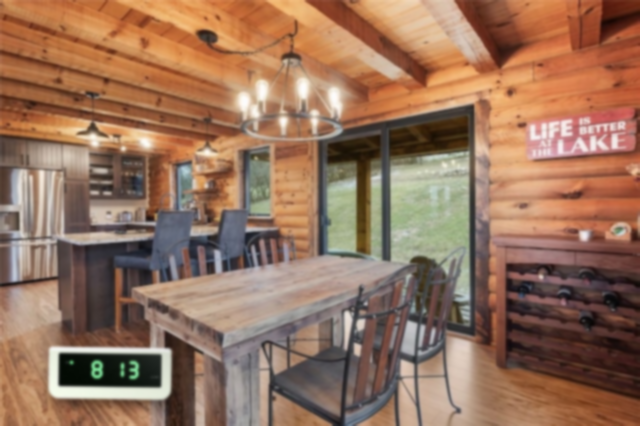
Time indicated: {"hour": 8, "minute": 13}
